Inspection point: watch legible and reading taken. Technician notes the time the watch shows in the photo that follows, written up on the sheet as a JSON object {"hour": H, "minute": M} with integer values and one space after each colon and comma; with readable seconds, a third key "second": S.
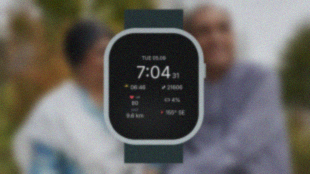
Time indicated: {"hour": 7, "minute": 4}
